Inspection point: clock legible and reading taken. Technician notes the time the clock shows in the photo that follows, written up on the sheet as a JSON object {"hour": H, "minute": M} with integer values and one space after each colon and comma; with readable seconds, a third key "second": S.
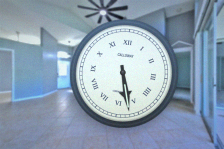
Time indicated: {"hour": 5, "minute": 27}
